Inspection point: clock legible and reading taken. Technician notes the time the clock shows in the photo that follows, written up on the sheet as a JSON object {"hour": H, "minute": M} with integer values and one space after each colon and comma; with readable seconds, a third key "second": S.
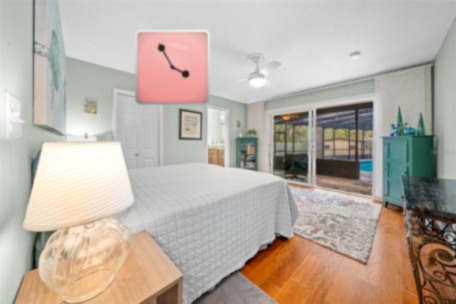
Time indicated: {"hour": 3, "minute": 55}
